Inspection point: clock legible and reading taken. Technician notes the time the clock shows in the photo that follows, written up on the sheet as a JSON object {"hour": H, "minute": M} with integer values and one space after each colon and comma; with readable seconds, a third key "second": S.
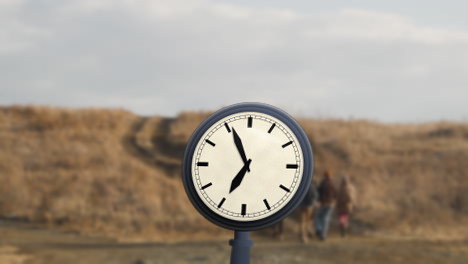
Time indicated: {"hour": 6, "minute": 56}
